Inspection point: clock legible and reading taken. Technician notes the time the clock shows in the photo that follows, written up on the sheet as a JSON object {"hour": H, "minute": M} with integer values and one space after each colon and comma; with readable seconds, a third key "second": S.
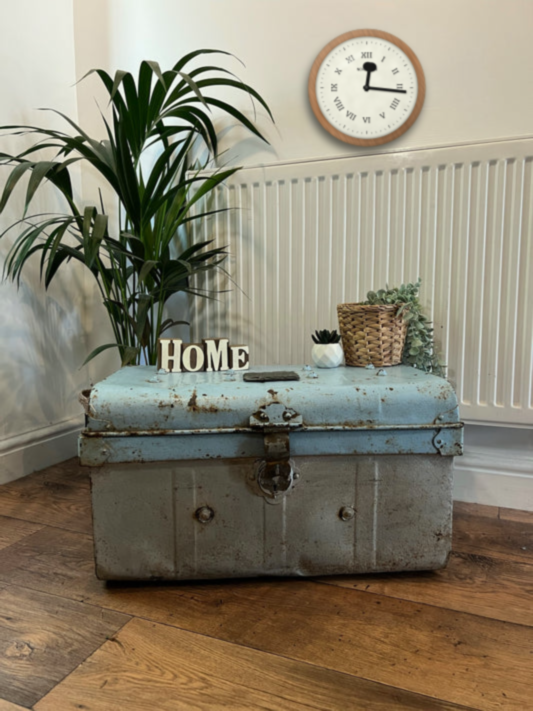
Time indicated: {"hour": 12, "minute": 16}
